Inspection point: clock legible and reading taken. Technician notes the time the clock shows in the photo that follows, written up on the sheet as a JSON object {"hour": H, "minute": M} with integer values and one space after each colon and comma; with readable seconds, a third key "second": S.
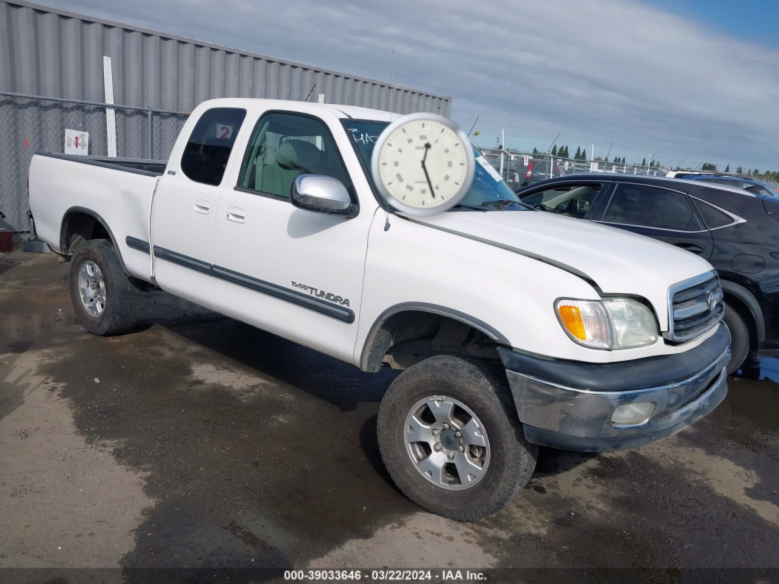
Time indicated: {"hour": 12, "minute": 27}
